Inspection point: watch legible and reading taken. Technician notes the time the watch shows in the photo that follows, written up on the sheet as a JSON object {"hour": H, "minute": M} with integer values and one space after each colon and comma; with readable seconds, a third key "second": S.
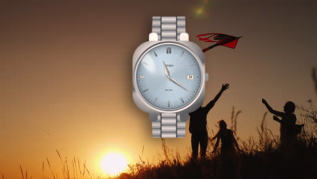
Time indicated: {"hour": 11, "minute": 21}
